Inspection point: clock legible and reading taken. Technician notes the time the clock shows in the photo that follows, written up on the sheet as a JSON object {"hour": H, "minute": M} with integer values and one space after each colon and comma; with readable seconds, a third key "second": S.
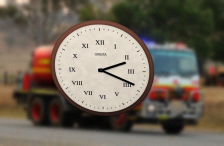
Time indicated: {"hour": 2, "minute": 19}
